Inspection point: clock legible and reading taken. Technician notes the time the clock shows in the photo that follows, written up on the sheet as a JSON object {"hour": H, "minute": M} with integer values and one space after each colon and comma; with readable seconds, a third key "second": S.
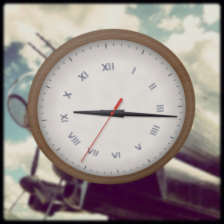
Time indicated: {"hour": 9, "minute": 16, "second": 36}
